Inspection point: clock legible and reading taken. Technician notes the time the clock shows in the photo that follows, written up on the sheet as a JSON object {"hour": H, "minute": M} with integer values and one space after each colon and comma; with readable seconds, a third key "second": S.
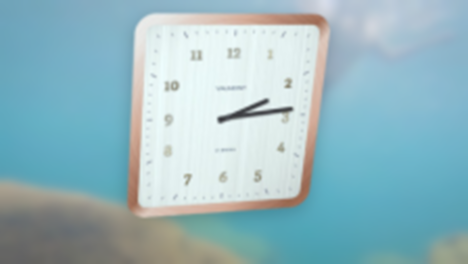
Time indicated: {"hour": 2, "minute": 14}
